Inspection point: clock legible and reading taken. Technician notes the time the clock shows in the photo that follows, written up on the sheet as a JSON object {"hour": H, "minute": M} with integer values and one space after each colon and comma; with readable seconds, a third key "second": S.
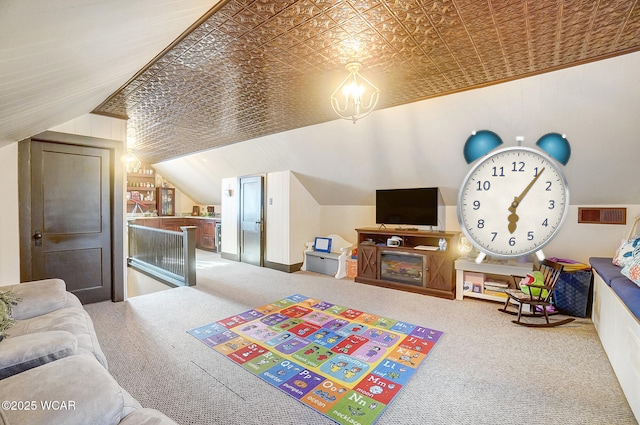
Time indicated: {"hour": 6, "minute": 6}
